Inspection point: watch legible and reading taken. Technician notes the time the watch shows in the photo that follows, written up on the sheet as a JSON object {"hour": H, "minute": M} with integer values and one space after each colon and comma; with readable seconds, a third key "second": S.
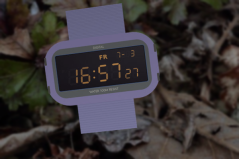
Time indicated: {"hour": 16, "minute": 57, "second": 27}
